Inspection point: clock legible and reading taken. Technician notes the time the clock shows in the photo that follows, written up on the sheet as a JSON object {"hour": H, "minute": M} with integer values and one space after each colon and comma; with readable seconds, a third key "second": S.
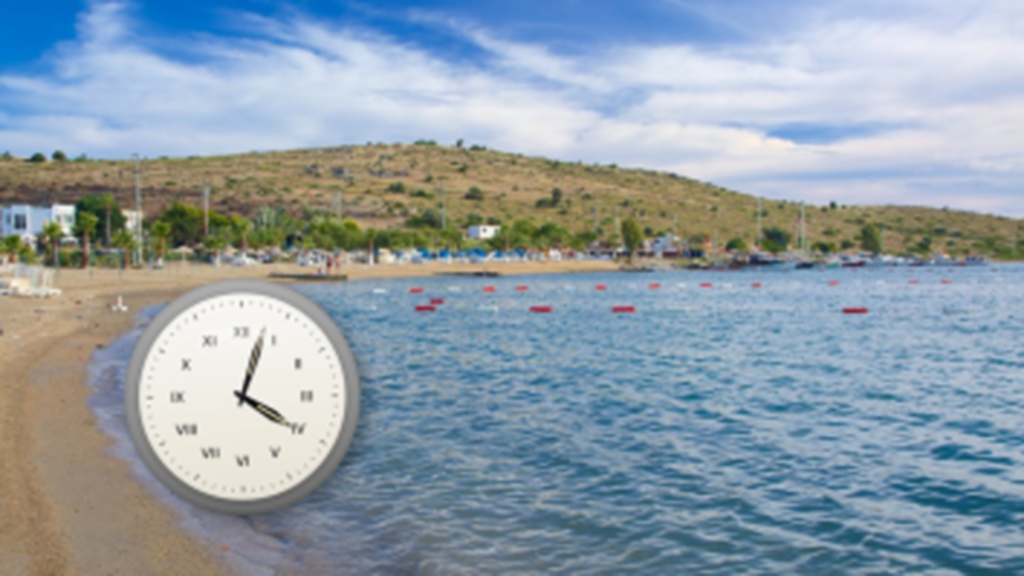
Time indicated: {"hour": 4, "minute": 3}
